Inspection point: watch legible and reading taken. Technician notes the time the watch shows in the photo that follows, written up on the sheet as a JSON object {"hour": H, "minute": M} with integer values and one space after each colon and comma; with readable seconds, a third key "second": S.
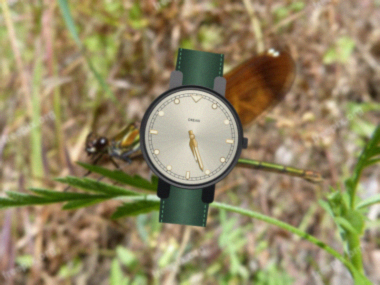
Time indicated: {"hour": 5, "minute": 26}
